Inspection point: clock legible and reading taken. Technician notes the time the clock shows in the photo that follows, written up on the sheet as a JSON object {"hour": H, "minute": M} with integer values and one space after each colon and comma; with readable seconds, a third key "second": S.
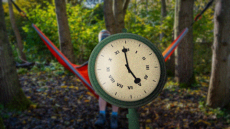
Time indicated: {"hour": 4, "minute": 59}
